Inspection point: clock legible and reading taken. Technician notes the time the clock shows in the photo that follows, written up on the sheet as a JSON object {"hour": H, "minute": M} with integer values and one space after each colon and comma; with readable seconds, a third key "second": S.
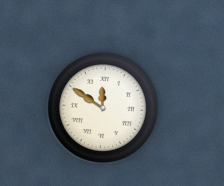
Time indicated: {"hour": 11, "minute": 50}
